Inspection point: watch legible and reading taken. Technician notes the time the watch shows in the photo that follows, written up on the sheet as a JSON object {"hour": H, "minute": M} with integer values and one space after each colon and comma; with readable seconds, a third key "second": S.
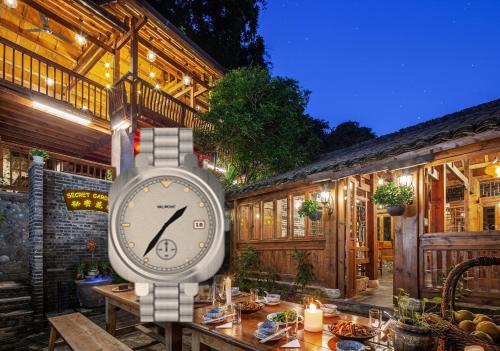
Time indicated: {"hour": 1, "minute": 36}
